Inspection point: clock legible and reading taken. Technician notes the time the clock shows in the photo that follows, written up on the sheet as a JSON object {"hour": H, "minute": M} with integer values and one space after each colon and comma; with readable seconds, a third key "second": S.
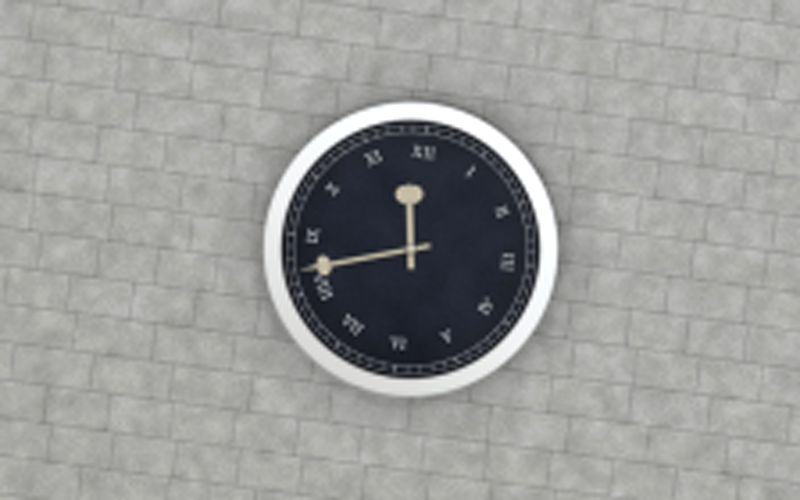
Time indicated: {"hour": 11, "minute": 42}
